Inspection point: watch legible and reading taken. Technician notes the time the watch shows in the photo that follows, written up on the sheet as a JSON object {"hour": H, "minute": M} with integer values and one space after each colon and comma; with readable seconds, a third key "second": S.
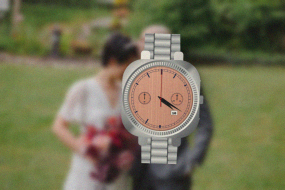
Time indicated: {"hour": 4, "minute": 20}
